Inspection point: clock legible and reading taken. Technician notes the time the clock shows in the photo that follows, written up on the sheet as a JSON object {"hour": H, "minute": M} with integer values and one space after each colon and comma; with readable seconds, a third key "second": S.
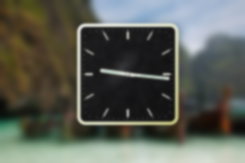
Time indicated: {"hour": 9, "minute": 16}
